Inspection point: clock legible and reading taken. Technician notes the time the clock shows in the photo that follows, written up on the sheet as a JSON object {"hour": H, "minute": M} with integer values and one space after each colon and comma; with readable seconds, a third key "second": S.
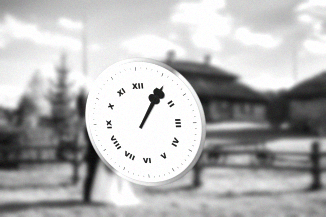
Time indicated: {"hour": 1, "minute": 6}
